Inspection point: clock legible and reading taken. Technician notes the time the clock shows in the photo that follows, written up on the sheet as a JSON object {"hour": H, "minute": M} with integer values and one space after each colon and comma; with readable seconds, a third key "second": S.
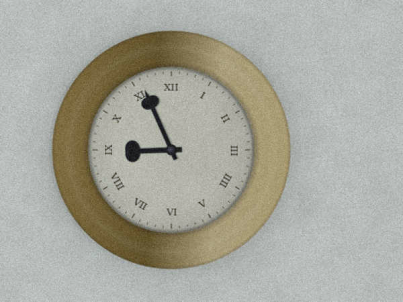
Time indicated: {"hour": 8, "minute": 56}
